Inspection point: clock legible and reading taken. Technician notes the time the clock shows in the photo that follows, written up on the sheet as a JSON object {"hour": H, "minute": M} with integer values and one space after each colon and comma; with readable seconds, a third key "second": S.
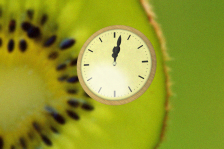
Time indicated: {"hour": 12, "minute": 2}
